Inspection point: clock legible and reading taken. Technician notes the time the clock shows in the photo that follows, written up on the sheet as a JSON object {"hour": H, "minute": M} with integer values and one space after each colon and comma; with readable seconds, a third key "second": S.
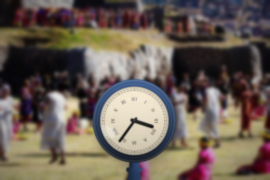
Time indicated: {"hour": 3, "minute": 36}
